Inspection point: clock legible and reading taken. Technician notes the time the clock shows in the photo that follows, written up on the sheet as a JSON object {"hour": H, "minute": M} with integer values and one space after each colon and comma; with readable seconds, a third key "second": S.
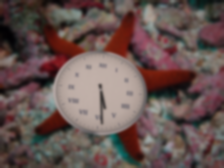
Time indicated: {"hour": 5, "minute": 29}
